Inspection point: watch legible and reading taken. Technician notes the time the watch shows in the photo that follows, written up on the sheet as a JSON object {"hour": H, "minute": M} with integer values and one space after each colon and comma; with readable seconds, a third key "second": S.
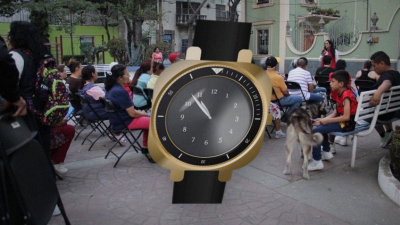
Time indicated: {"hour": 10, "minute": 53}
